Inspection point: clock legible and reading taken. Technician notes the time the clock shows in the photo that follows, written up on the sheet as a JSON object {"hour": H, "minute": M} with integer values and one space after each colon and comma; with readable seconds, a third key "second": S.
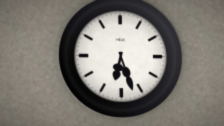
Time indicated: {"hour": 6, "minute": 27}
